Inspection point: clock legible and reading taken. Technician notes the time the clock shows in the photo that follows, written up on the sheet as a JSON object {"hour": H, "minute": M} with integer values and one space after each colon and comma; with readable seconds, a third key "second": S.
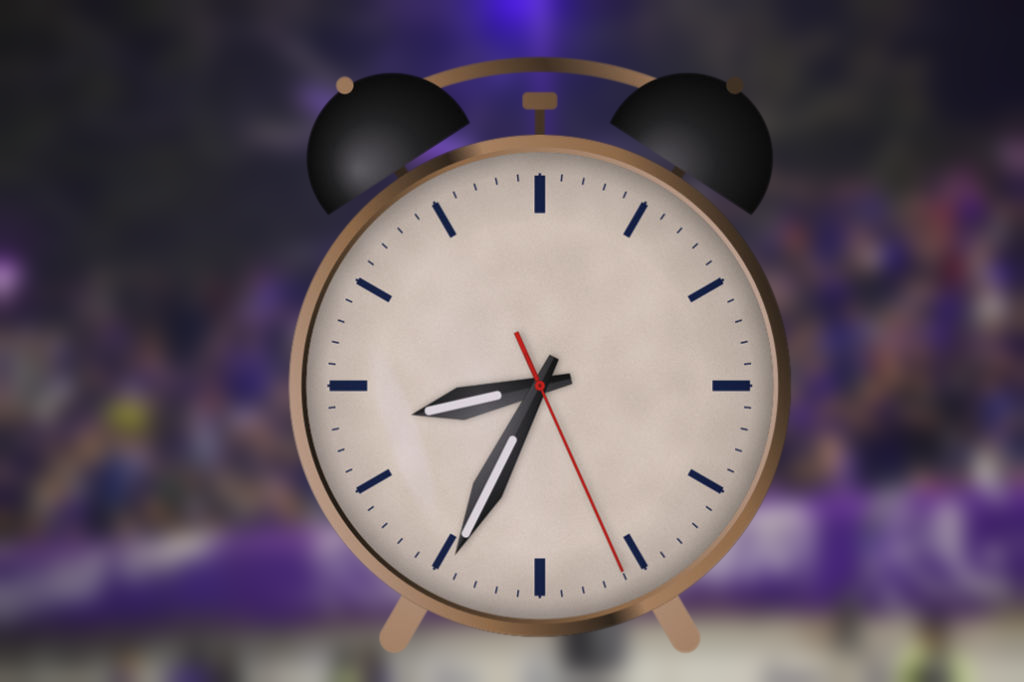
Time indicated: {"hour": 8, "minute": 34, "second": 26}
